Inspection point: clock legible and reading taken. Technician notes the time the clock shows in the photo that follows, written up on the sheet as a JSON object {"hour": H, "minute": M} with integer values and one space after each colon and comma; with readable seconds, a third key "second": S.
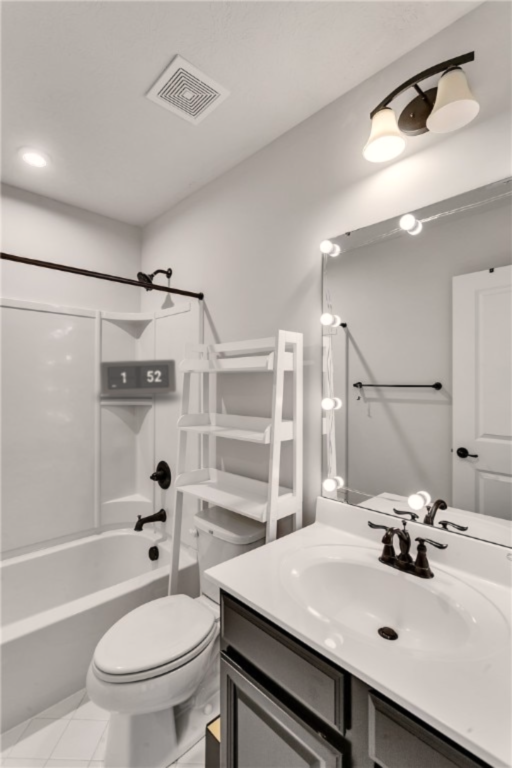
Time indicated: {"hour": 1, "minute": 52}
